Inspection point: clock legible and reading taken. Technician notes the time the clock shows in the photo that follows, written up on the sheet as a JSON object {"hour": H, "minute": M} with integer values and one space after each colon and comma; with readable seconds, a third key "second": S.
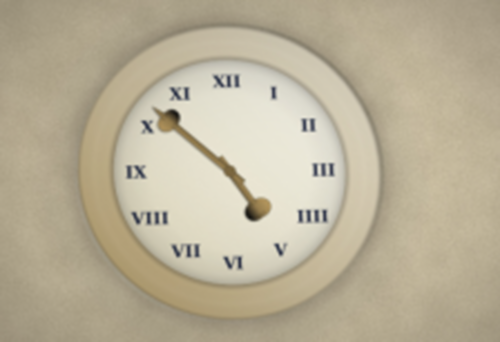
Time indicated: {"hour": 4, "minute": 52}
